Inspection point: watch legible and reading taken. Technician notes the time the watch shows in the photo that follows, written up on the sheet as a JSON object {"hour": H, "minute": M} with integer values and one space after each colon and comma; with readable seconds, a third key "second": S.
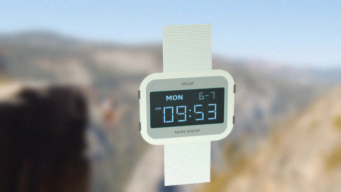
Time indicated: {"hour": 9, "minute": 53}
